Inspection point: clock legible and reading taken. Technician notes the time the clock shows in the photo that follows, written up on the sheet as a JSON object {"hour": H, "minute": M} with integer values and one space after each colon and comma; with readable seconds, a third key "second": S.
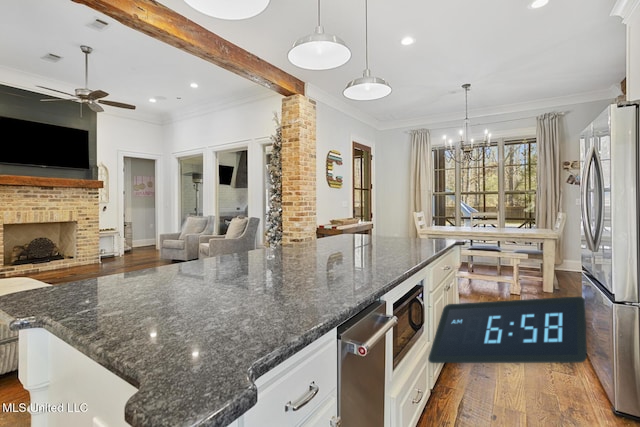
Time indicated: {"hour": 6, "minute": 58}
